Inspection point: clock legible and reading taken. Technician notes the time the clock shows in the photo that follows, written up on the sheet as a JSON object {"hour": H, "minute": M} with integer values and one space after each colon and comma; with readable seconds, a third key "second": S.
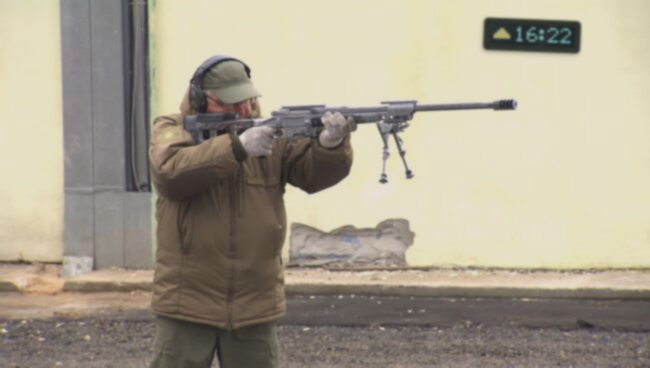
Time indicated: {"hour": 16, "minute": 22}
